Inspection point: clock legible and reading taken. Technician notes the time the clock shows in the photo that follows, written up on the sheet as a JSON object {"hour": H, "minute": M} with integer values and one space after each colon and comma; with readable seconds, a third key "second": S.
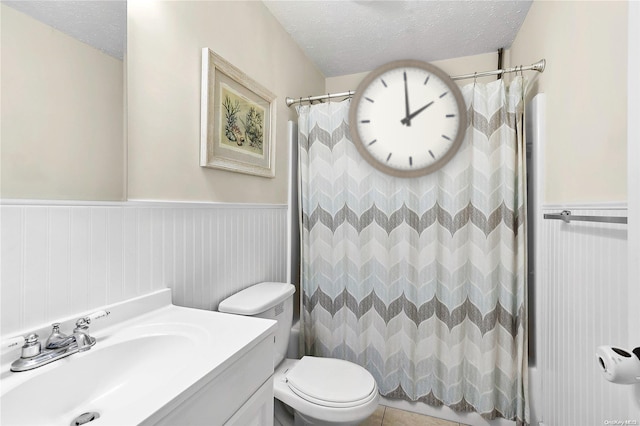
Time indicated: {"hour": 2, "minute": 0}
